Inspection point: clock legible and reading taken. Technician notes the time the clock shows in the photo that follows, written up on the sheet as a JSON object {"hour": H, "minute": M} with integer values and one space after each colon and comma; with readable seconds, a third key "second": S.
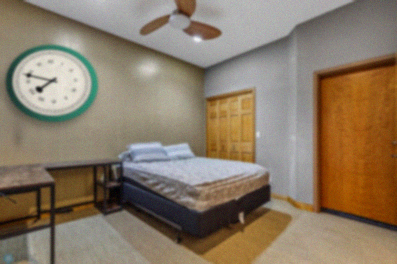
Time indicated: {"hour": 7, "minute": 48}
